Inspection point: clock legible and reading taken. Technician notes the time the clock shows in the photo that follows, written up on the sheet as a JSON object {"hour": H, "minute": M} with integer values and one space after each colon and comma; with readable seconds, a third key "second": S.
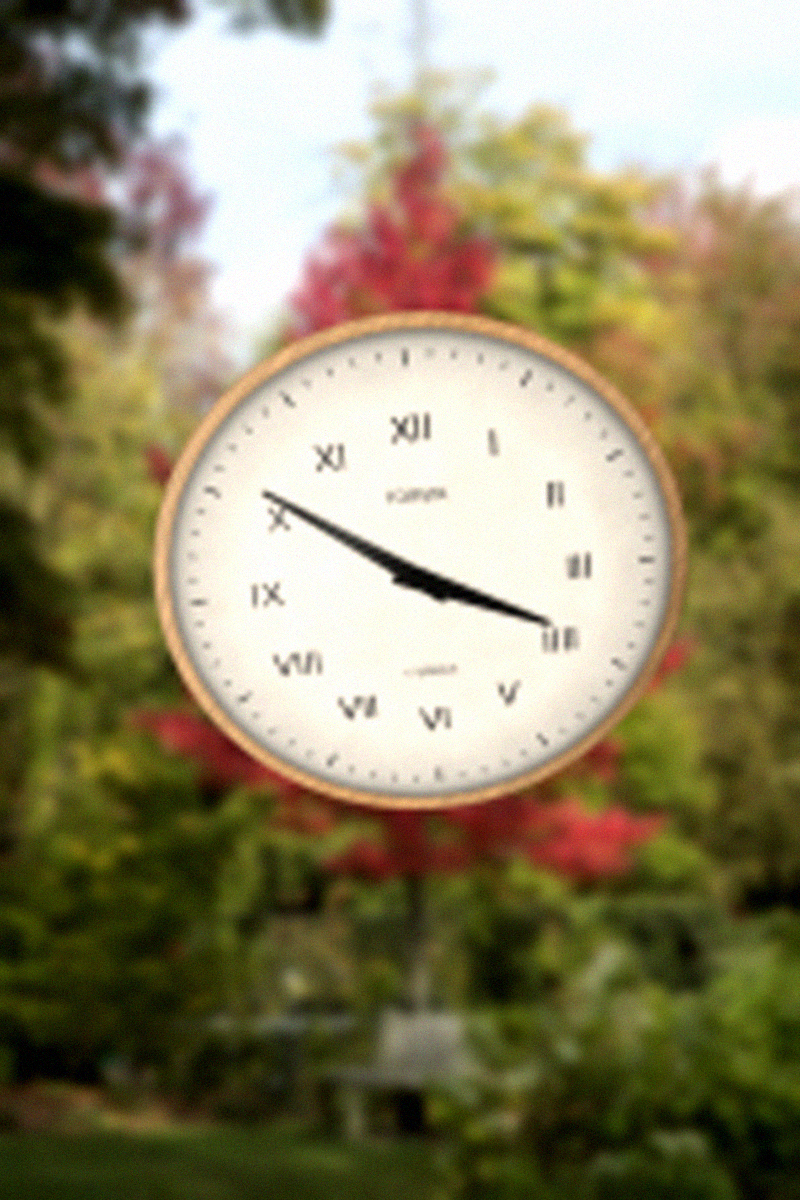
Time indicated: {"hour": 3, "minute": 51}
